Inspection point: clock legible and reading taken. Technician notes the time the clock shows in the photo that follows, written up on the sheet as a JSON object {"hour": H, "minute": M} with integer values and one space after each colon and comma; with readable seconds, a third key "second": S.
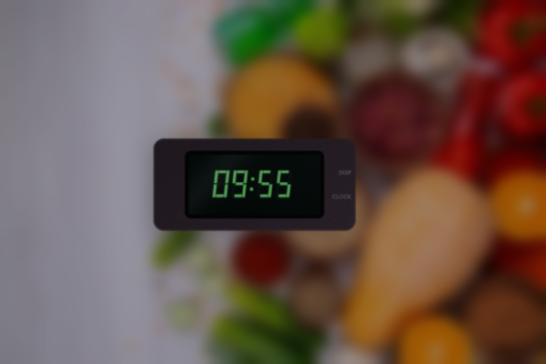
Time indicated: {"hour": 9, "minute": 55}
